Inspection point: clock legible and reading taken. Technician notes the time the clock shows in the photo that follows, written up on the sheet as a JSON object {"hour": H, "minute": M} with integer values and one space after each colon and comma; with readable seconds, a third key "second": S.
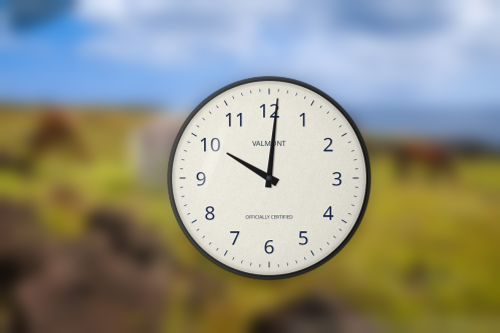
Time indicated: {"hour": 10, "minute": 1}
